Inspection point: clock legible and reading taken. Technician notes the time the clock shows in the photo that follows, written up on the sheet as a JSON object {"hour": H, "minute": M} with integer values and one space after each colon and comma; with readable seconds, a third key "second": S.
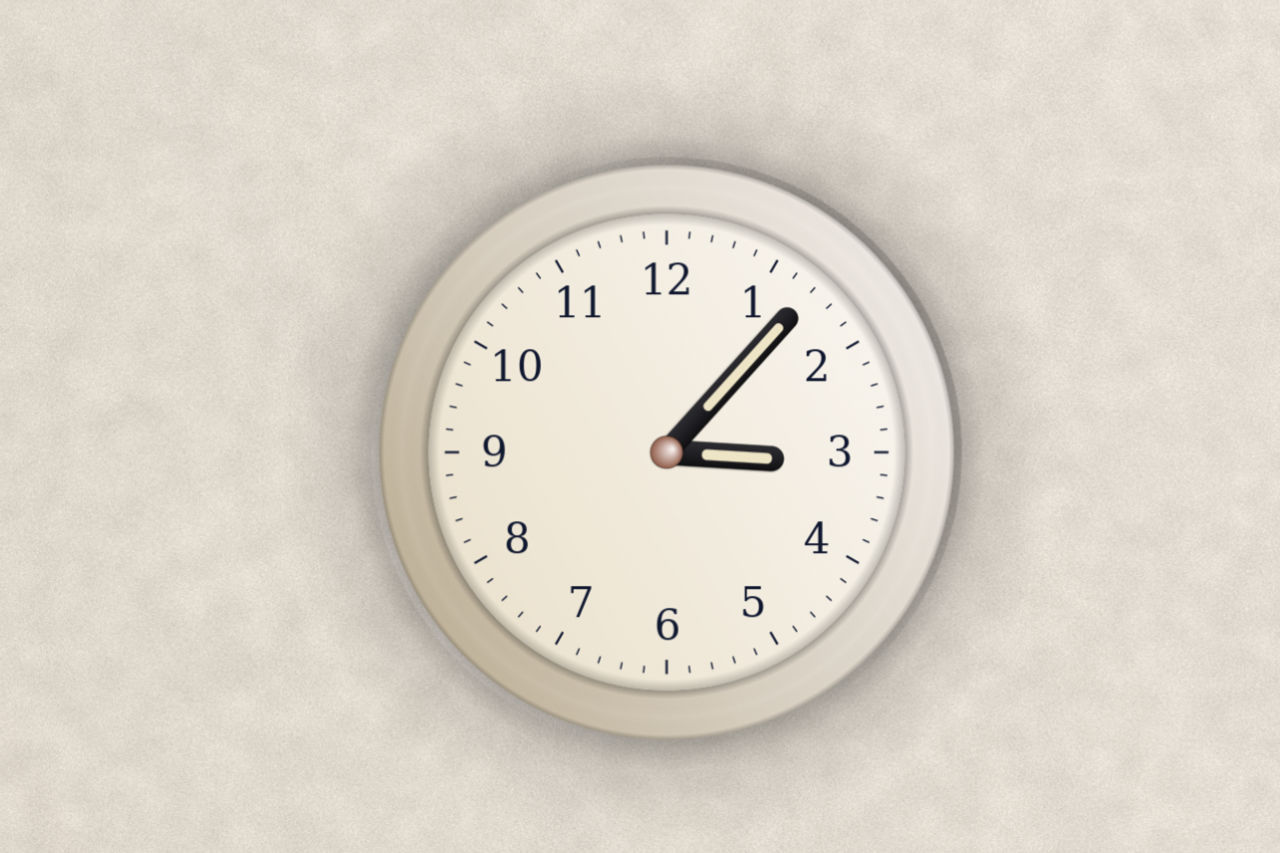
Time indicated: {"hour": 3, "minute": 7}
